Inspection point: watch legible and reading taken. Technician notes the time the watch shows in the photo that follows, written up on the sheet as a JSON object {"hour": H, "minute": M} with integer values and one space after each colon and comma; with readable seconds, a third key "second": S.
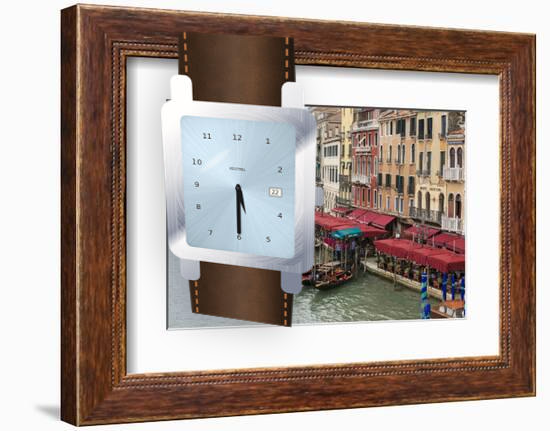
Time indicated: {"hour": 5, "minute": 30}
